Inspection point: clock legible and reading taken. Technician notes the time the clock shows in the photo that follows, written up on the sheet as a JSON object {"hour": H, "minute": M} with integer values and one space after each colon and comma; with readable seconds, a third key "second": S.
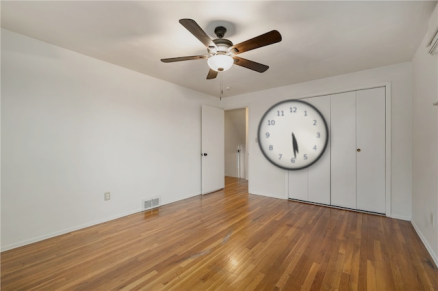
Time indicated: {"hour": 5, "minute": 29}
